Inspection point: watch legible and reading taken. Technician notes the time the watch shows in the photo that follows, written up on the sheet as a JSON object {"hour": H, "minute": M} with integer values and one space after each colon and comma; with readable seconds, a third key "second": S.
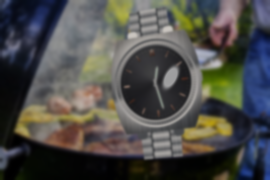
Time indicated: {"hour": 12, "minute": 28}
